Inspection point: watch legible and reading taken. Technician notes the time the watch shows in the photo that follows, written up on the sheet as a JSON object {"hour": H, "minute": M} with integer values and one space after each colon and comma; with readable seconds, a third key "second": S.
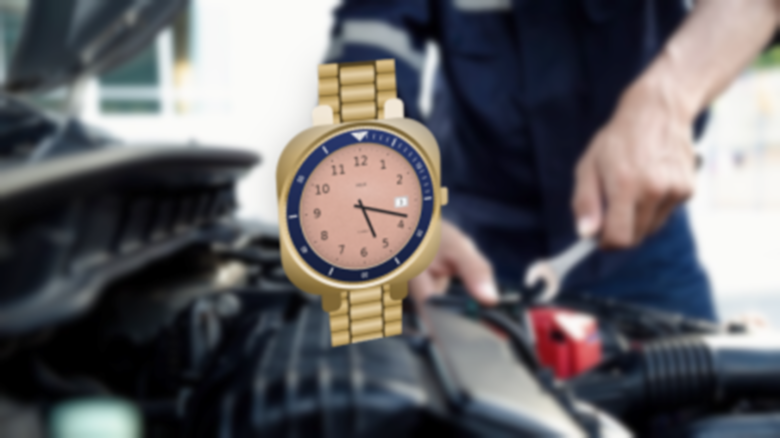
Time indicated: {"hour": 5, "minute": 18}
